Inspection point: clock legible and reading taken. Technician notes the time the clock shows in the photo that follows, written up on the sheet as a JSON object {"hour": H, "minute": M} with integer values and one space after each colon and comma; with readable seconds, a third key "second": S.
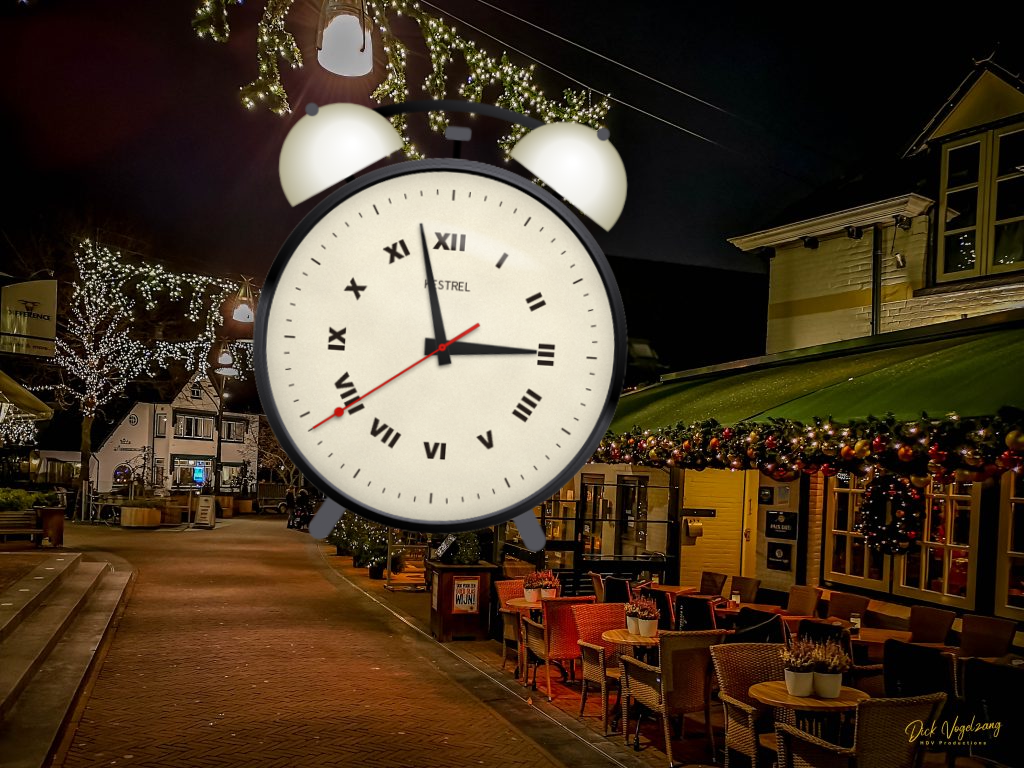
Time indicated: {"hour": 2, "minute": 57, "second": 39}
